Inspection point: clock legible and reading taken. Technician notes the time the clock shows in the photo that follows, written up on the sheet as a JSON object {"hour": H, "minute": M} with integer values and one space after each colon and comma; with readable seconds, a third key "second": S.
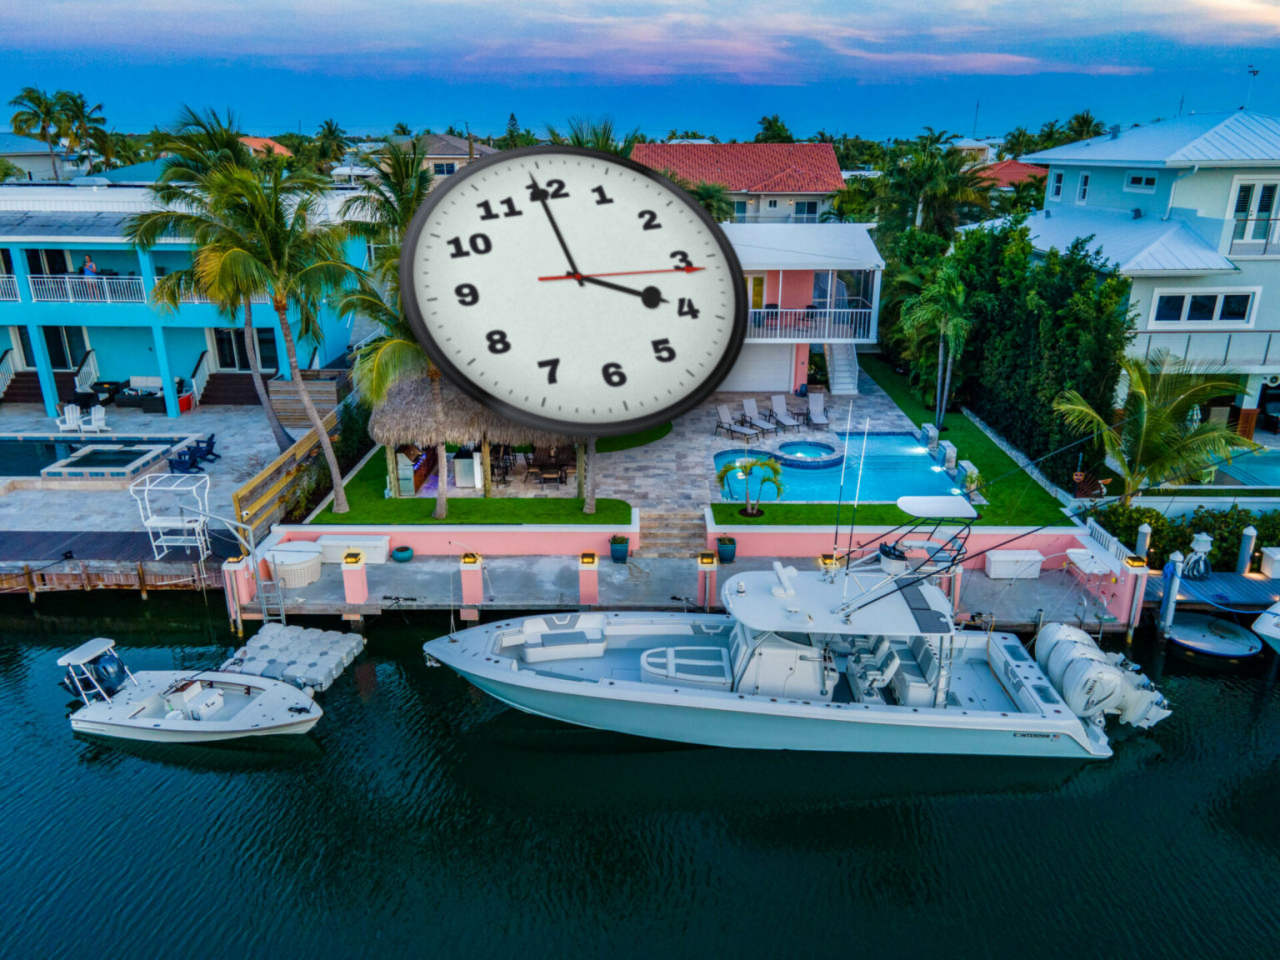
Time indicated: {"hour": 3, "minute": 59, "second": 16}
